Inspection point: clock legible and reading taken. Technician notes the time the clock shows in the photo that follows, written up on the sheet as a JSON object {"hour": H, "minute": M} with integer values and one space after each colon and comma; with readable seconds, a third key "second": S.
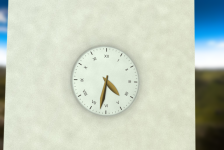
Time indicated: {"hour": 4, "minute": 32}
